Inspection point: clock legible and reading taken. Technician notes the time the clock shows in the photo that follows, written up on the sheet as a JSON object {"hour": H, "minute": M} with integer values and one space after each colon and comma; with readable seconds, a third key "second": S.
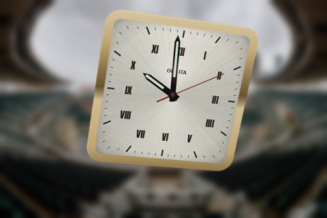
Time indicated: {"hour": 9, "minute": 59, "second": 10}
